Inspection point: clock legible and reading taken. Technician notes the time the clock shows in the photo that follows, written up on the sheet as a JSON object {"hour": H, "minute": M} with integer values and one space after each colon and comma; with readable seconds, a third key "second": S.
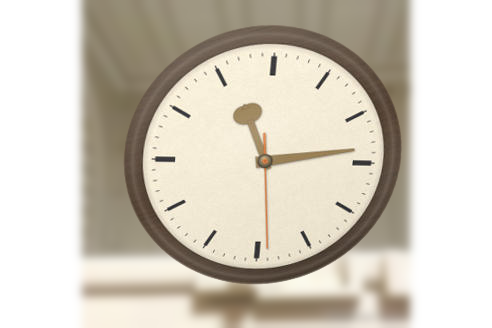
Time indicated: {"hour": 11, "minute": 13, "second": 29}
